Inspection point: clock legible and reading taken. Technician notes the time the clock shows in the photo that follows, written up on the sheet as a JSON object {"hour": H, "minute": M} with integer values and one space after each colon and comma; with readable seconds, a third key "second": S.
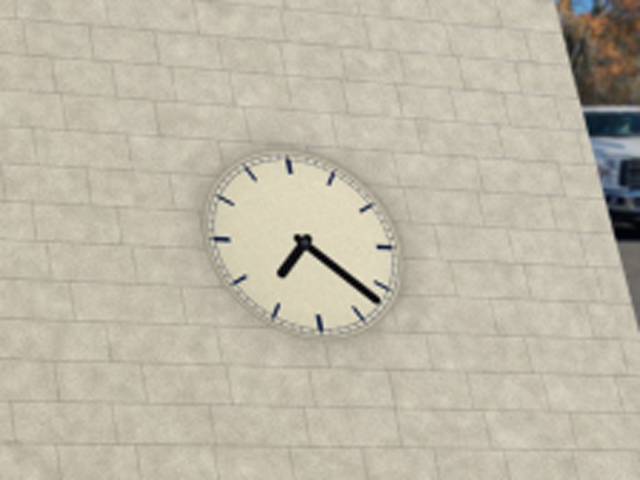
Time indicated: {"hour": 7, "minute": 22}
